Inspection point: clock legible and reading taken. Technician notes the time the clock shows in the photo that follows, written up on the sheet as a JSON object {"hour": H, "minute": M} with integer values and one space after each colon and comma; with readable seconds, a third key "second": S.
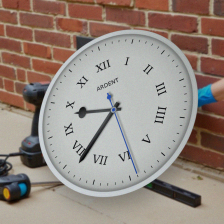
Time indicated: {"hour": 9, "minute": 38, "second": 29}
